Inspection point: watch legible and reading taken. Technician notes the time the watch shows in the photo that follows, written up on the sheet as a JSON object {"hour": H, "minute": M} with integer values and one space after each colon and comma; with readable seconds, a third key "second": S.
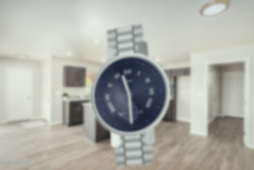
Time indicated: {"hour": 11, "minute": 30}
